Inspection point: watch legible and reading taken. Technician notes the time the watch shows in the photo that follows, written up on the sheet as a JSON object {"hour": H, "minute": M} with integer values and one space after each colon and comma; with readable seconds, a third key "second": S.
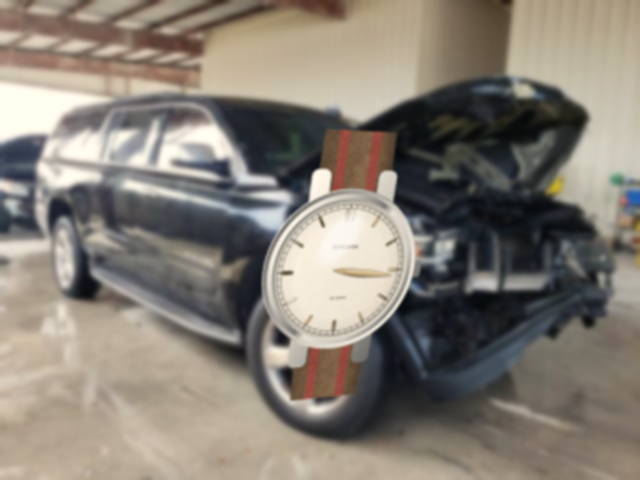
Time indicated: {"hour": 3, "minute": 16}
